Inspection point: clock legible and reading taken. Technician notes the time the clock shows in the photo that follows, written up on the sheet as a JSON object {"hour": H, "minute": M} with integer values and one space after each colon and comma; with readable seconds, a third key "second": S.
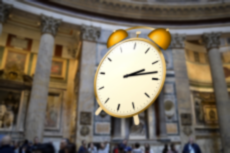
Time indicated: {"hour": 2, "minute": 13}
